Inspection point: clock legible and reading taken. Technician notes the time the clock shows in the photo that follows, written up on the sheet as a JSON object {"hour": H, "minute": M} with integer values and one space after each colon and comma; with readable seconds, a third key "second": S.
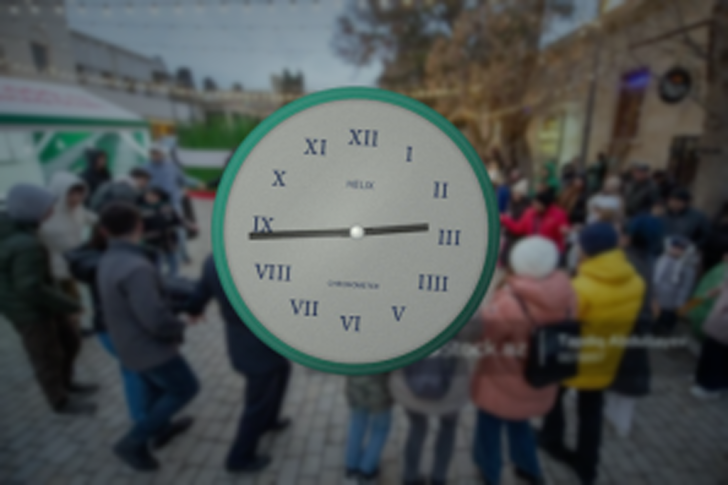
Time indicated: {"hour": 2, "minute": 44}
